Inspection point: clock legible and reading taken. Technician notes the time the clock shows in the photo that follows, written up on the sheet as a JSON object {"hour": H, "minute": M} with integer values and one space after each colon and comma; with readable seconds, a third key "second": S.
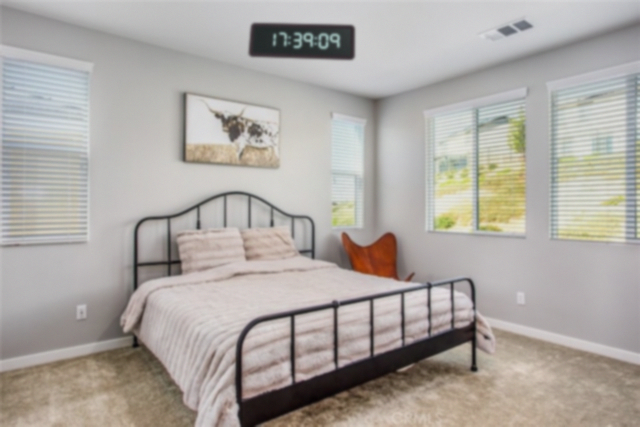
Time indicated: {"hour": 17, "minute": 39, "second": 9}
